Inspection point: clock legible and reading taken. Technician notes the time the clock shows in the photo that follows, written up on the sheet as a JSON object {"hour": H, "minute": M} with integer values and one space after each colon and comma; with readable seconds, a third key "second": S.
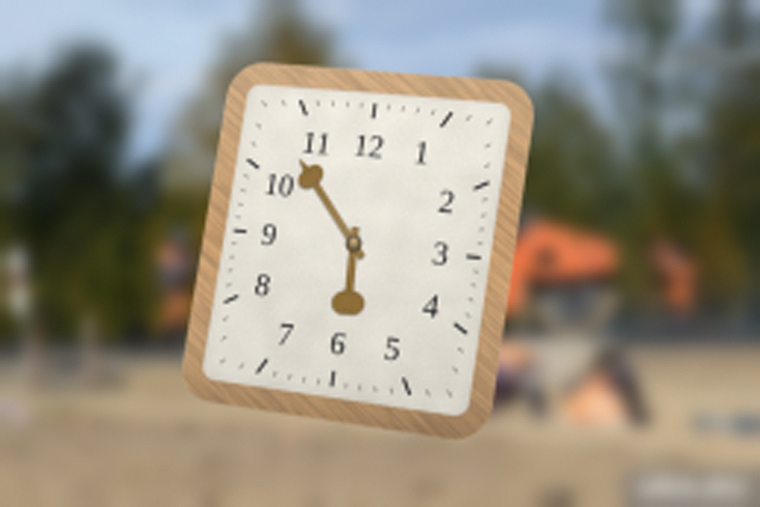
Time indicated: {"hour": 5, "minute": 53}
